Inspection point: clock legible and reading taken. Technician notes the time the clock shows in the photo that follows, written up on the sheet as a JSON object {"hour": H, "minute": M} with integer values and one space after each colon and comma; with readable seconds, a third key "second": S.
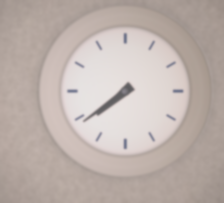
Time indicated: {"hour": 7, "minute": 39}
